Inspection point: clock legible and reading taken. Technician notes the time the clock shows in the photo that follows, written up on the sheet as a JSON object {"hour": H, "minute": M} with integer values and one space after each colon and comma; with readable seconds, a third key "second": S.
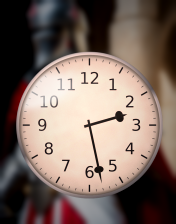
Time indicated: {"hour": 2, "minute": 28}
